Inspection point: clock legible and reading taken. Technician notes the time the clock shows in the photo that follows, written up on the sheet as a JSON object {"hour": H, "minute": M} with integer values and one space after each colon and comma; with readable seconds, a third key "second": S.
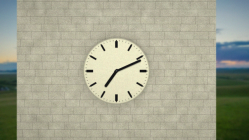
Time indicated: {"hour": 7, "minute": 11}
